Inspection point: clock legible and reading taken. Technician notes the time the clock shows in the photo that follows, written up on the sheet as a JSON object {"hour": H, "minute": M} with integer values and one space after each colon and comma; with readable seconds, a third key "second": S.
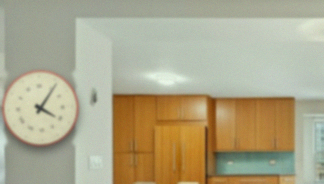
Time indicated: {"hour": 4, "minute": 6}
